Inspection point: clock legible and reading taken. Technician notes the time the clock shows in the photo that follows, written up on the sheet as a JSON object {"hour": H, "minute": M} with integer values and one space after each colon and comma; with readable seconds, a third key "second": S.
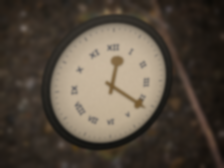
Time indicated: {"hour": 12, "minute": 21}
